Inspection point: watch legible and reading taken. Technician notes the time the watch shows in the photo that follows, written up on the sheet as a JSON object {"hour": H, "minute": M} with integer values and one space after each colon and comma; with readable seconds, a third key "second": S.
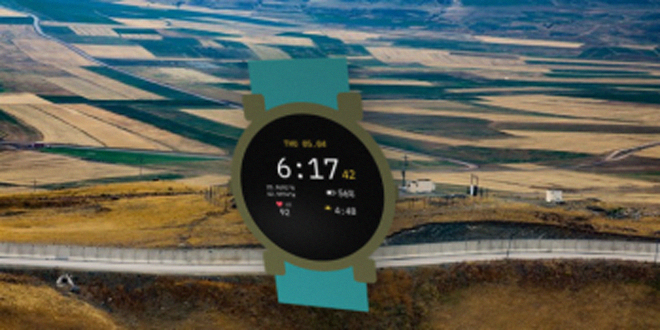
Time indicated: {"hour": 6, "minute": 17}
